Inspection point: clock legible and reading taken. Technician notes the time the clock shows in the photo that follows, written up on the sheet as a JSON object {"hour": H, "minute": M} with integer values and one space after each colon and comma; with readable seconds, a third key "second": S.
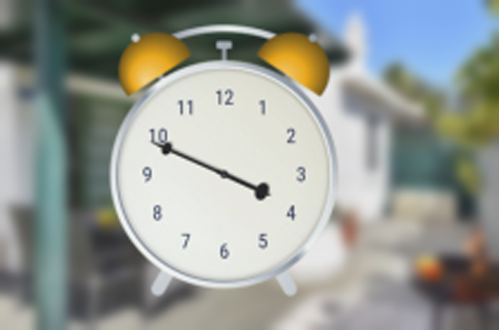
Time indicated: {"hour": 3, "minute": 49}
